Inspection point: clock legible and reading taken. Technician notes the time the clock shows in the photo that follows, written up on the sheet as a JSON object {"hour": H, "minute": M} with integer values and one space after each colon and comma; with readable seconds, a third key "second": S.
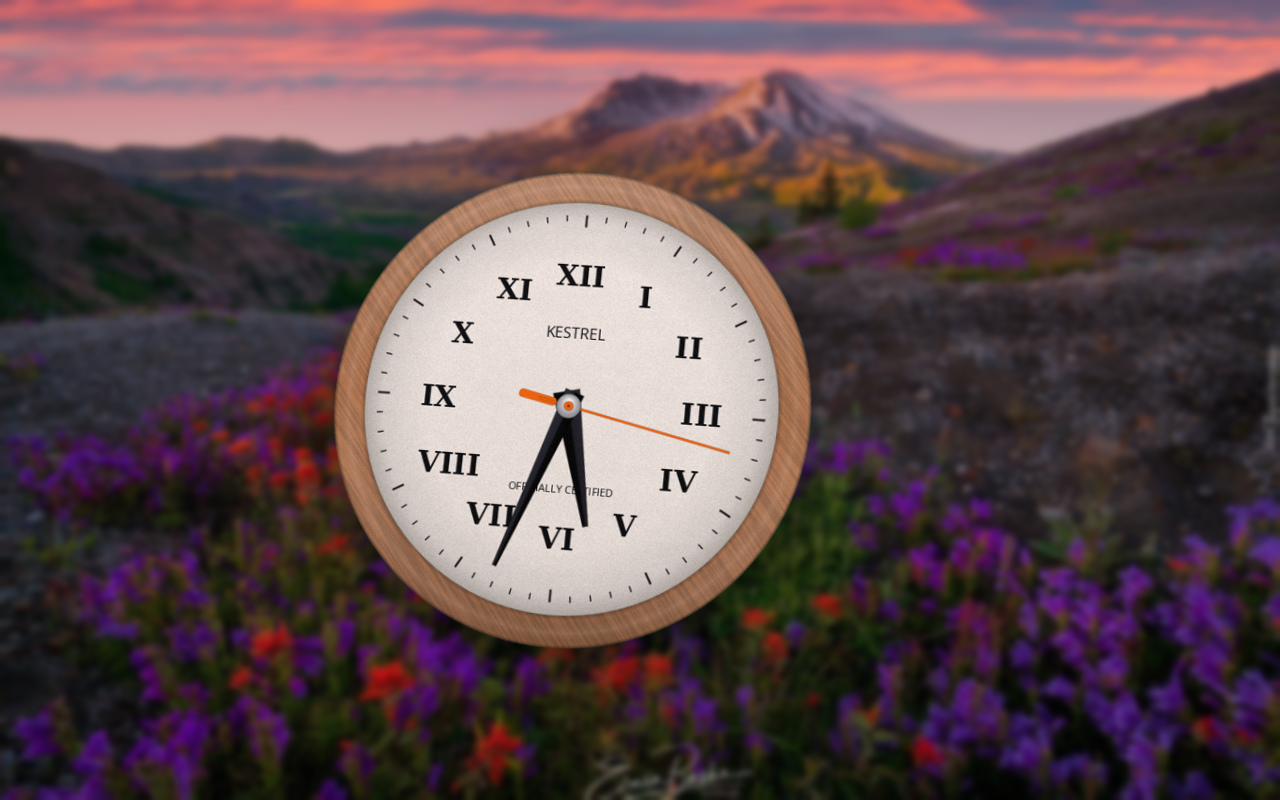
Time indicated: {"hour": 5, "minute": 33, "second": 17}
